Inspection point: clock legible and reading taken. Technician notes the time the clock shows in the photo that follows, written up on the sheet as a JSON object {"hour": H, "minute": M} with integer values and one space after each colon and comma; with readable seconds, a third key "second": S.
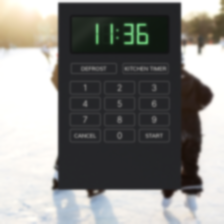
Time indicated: {"hour": 11, "minute": 36}
